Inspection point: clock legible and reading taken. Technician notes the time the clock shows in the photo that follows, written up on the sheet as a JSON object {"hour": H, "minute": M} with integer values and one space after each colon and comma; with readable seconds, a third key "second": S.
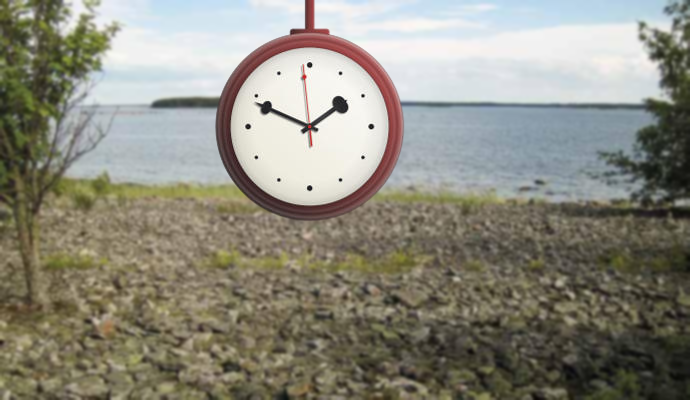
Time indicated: {"hour": 1, "minute": 48, "second": 59}
